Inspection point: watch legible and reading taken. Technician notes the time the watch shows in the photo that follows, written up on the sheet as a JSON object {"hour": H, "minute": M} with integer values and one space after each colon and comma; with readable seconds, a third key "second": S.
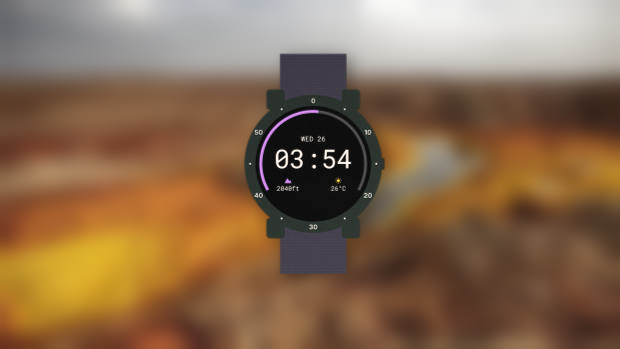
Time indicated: {"hour": 3, "minute": 54}
